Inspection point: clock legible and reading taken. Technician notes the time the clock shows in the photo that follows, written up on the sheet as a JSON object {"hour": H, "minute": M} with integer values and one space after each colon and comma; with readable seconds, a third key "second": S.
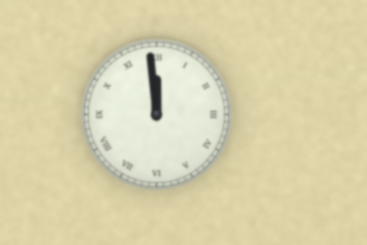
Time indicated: {"hour": 11, "minute": 59}
